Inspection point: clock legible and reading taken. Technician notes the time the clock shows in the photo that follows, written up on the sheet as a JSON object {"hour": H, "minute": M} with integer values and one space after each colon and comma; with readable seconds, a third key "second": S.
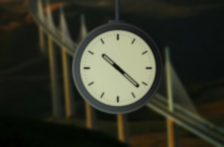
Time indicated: {"hour": 10, "minute": 22}
